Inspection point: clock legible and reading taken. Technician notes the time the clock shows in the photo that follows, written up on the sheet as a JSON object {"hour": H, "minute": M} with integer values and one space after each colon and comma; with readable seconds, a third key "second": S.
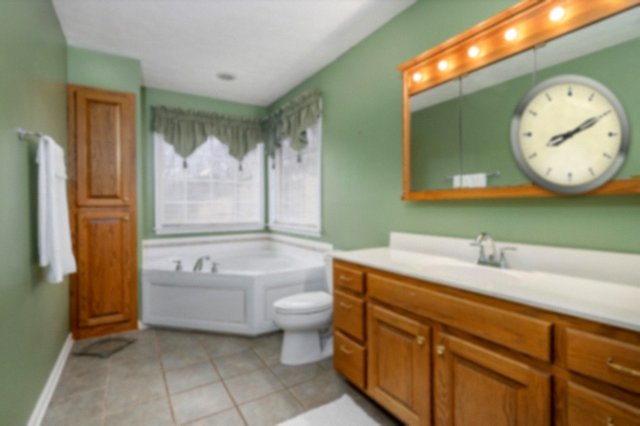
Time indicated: {"hour": 8, "minute": 10}
